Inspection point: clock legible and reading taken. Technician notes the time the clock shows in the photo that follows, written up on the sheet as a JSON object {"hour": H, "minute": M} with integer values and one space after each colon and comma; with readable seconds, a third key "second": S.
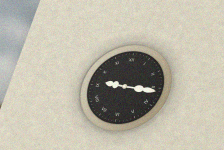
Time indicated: {"hour": 9, "minute": 16}
